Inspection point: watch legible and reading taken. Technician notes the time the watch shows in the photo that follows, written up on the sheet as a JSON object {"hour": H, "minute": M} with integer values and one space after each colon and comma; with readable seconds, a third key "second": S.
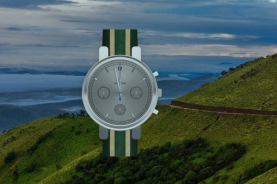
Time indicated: {"hour": 11, "minute": 58}
